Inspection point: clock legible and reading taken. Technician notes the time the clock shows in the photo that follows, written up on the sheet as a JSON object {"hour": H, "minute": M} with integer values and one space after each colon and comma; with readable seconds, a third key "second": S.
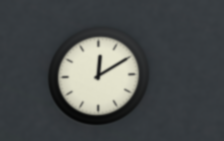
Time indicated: {"hour": 12, "minute": 10}
